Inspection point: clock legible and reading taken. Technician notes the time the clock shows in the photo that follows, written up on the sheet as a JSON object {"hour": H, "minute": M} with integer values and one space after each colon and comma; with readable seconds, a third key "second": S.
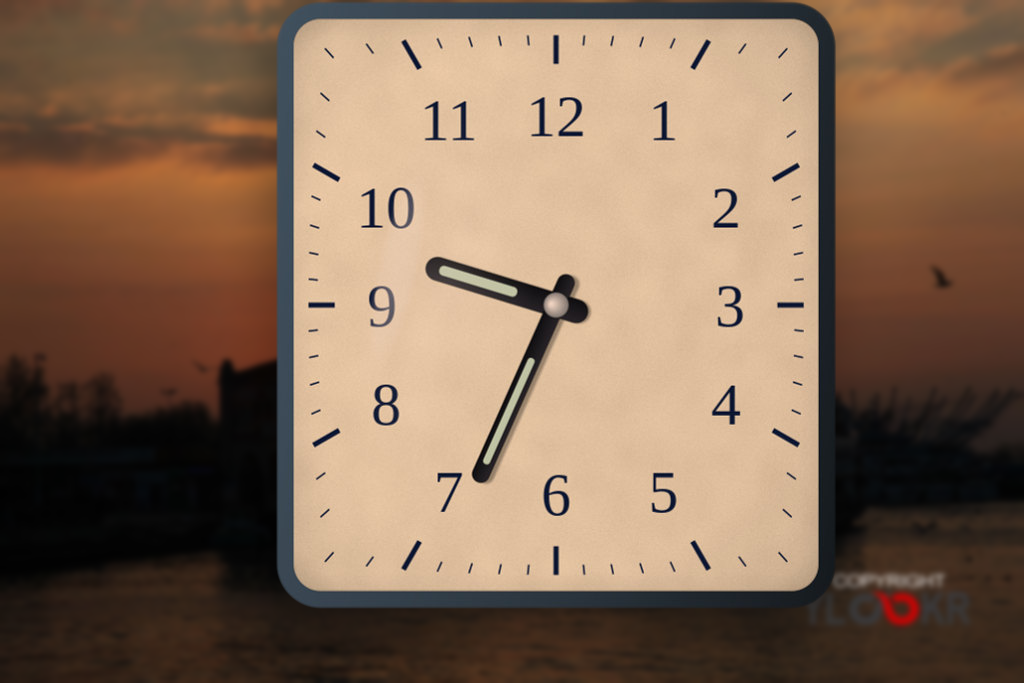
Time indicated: {"hour": 9, "minute": 34}
